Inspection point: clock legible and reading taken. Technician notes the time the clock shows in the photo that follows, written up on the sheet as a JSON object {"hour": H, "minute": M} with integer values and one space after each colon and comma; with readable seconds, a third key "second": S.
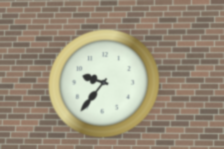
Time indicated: {"hour": 9, "minute": 36}
